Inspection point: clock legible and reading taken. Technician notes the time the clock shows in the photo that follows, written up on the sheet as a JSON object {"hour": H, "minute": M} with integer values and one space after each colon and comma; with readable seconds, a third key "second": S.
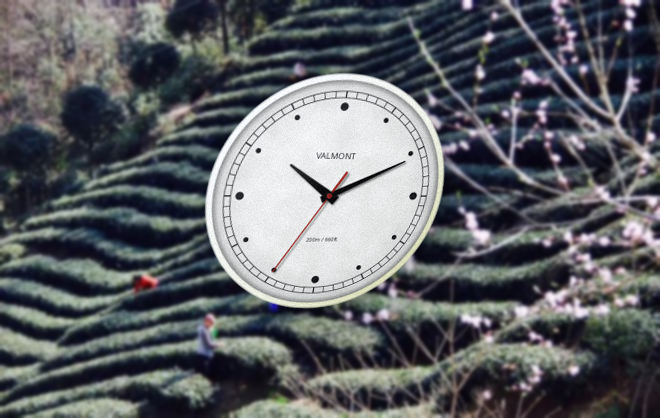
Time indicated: {"hour": 10, "minute": 10, "second": 35}
